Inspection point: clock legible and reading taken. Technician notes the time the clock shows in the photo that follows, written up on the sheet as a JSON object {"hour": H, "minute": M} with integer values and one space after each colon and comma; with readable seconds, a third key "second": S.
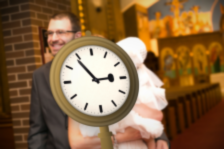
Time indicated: {"hour": 2, "minute": 54}
